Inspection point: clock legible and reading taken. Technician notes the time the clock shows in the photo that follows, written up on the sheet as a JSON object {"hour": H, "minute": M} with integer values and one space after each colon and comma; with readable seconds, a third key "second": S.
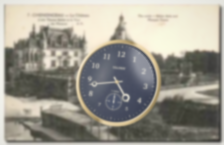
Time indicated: {"hour": 4, "minute": 43}
